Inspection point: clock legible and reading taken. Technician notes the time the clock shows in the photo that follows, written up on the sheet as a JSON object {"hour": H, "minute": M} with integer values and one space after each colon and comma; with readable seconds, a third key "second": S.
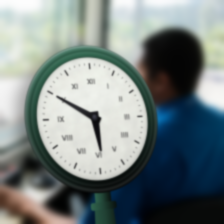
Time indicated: {"hour": 5, "minute": 50}
